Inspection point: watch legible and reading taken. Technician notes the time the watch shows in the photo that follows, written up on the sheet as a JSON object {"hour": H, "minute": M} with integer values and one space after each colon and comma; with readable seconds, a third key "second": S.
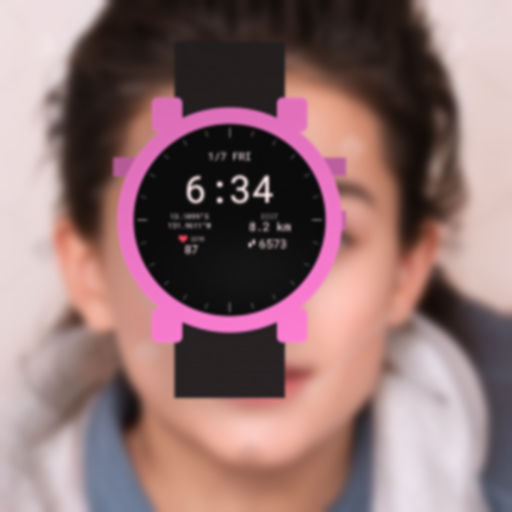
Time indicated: {"hour": 6, "minute": 34}
